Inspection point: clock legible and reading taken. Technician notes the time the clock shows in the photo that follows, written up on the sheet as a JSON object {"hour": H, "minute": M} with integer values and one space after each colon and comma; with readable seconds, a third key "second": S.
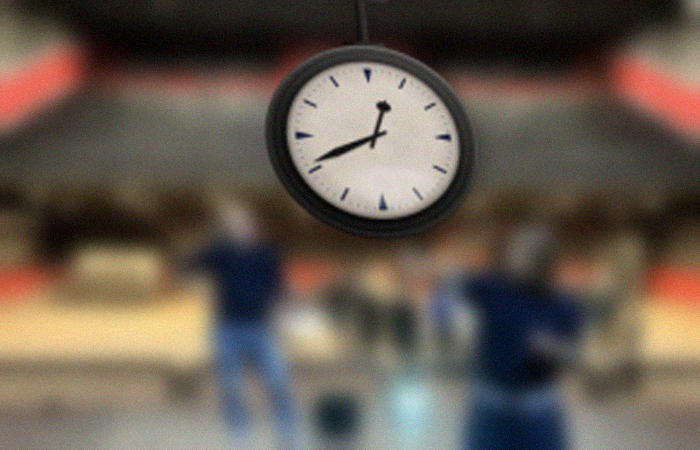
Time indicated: {"hour": 12, "minute": 41}
